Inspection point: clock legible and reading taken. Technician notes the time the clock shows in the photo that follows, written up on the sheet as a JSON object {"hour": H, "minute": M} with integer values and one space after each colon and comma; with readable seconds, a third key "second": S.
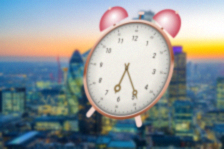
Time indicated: {"hour": 6, "minute": 24}
